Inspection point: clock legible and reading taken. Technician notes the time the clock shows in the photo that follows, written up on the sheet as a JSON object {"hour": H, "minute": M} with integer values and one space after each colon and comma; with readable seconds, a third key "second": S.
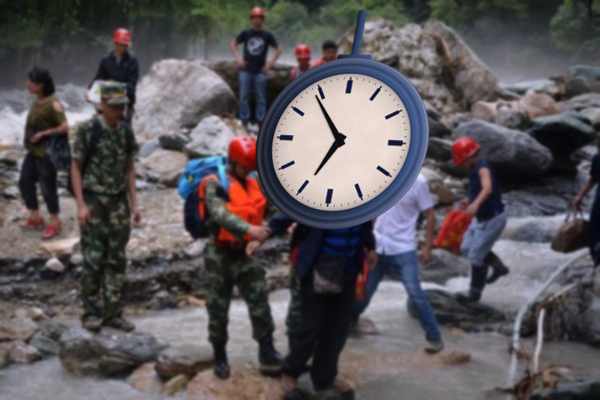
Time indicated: {"hour": 6, "minute": 54}
